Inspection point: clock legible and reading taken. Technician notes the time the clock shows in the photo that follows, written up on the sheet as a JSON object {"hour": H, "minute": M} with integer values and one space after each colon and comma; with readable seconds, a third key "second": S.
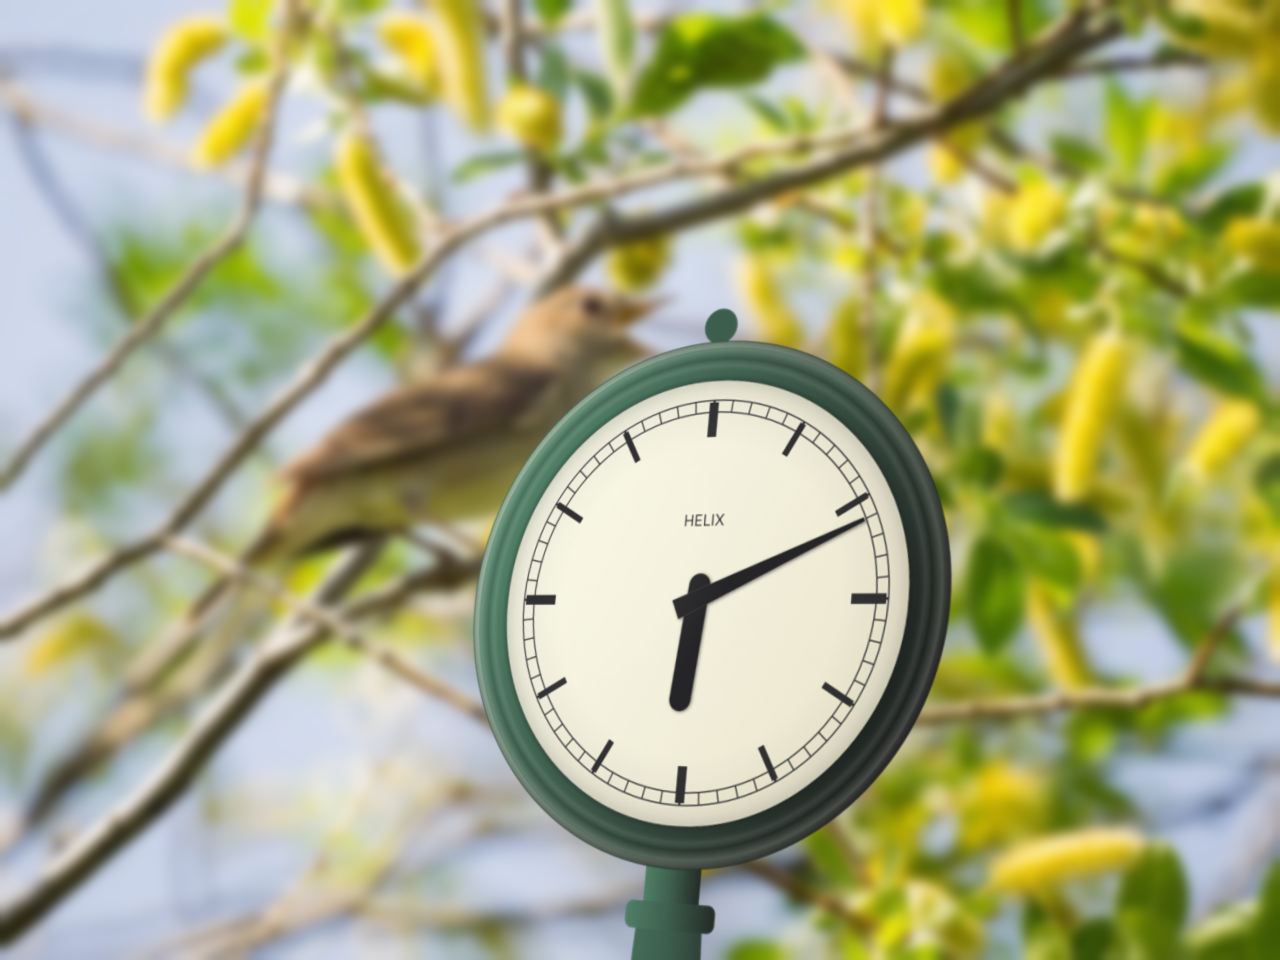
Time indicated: {"hour": 6, "minute": 11}
